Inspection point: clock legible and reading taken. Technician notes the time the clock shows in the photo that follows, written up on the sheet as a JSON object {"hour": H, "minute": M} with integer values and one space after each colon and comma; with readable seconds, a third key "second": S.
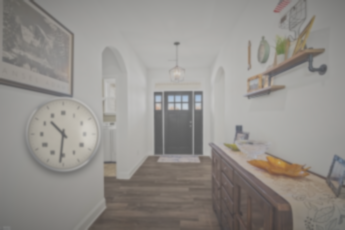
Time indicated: {"hour": 10, "minute": 31}
